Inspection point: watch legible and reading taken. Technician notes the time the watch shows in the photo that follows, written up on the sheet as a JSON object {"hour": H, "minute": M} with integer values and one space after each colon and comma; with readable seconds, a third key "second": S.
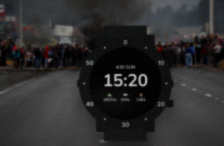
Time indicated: {"hour": 15, "minute": 20}
